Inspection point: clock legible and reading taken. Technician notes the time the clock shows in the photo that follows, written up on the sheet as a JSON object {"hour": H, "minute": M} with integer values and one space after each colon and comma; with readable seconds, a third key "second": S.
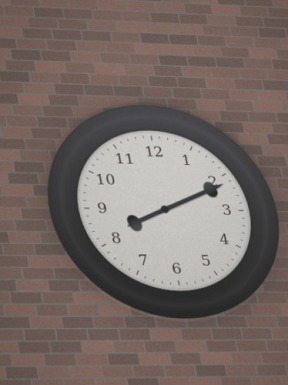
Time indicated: {"hour": 8, "minute": 11}
